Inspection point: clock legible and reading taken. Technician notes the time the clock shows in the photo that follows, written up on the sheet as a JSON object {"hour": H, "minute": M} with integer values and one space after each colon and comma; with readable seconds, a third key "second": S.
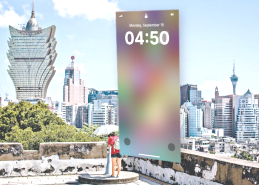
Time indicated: {"hour": 4, "minute": 50}
